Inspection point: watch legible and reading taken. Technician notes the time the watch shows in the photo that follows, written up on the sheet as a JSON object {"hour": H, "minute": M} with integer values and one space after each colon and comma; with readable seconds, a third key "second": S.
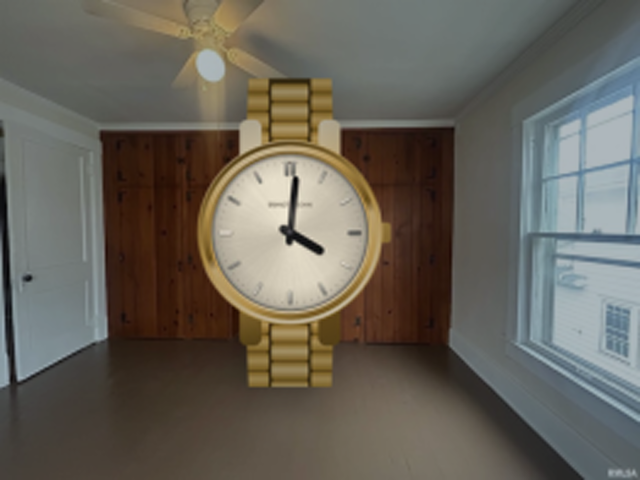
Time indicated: {"hour": 4, "minute": 1}
